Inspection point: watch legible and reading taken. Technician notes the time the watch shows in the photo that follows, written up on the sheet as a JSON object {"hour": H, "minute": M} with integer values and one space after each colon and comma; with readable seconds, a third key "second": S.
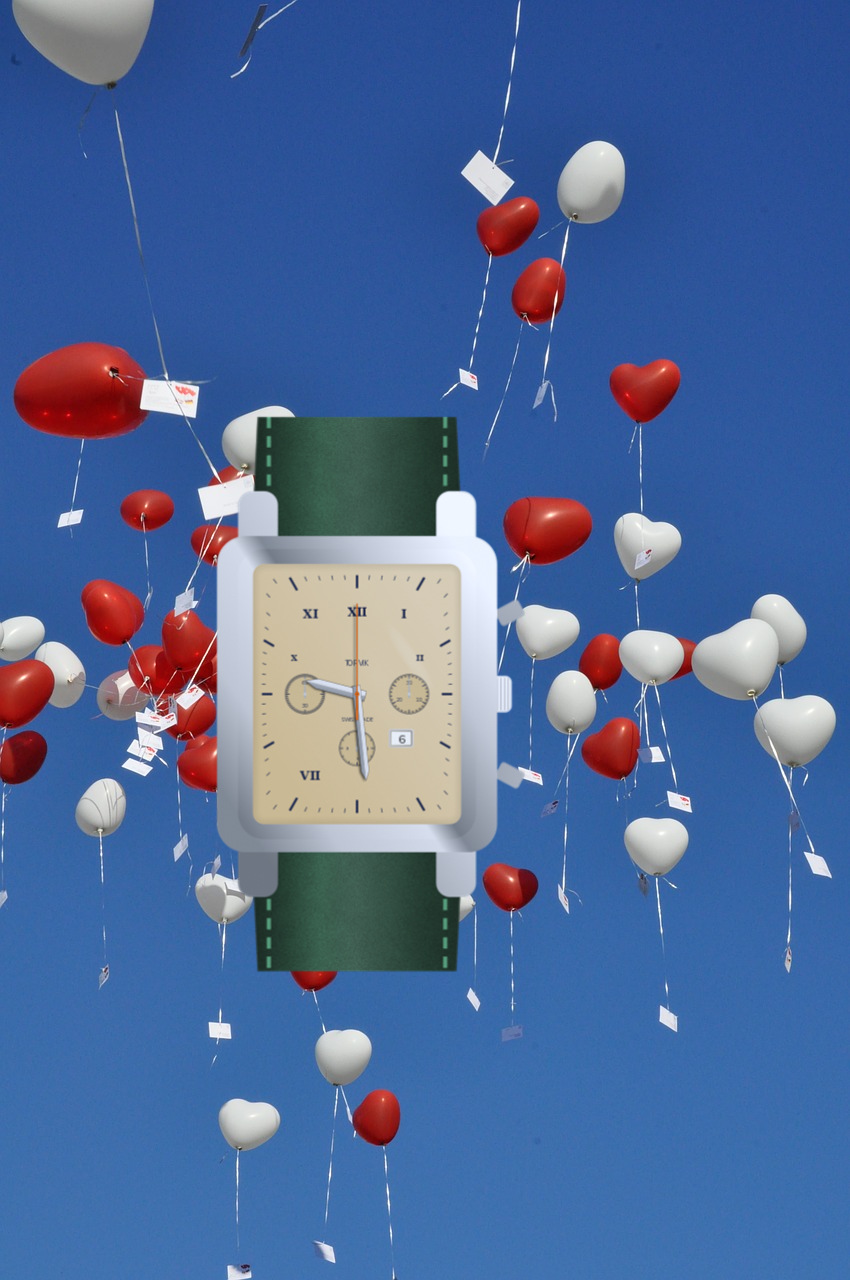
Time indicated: {"hour": 9, "minute": 29}
